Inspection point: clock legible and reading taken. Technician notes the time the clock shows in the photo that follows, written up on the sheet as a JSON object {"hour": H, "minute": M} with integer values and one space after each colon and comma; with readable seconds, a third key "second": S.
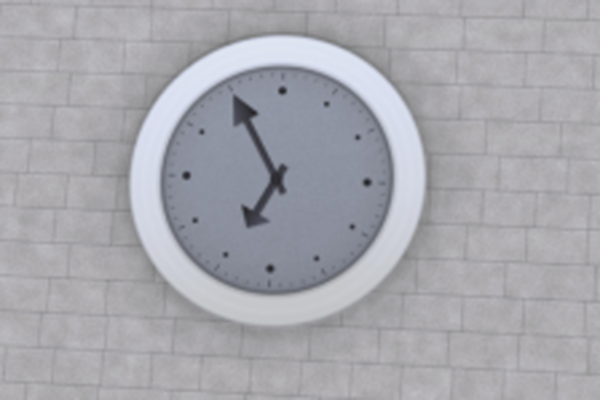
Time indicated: {"hour": 6, "minute": 55}
